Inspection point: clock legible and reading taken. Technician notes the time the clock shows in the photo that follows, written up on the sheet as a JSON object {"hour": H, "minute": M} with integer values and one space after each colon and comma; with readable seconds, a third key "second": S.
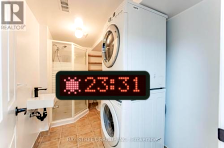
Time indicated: {"hour": 23, "minute": 31}
